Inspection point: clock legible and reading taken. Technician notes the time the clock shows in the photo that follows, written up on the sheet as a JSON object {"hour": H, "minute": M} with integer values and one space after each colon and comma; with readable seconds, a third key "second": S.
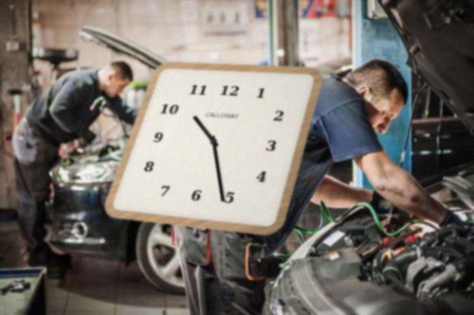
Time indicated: {"hour": 10, "minute": 26}
